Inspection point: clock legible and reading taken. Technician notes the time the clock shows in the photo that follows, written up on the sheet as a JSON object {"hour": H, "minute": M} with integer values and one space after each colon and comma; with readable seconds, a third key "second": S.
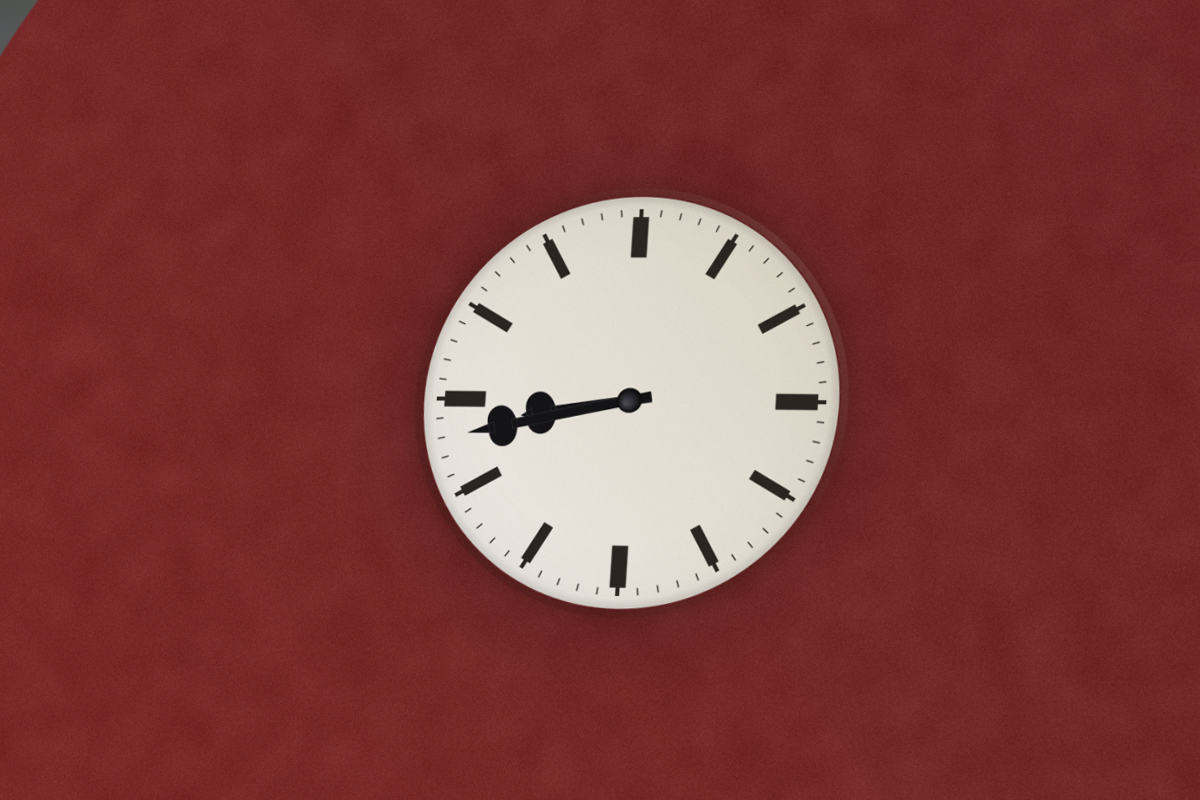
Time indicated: {"hour": 8, "minute": 43}
